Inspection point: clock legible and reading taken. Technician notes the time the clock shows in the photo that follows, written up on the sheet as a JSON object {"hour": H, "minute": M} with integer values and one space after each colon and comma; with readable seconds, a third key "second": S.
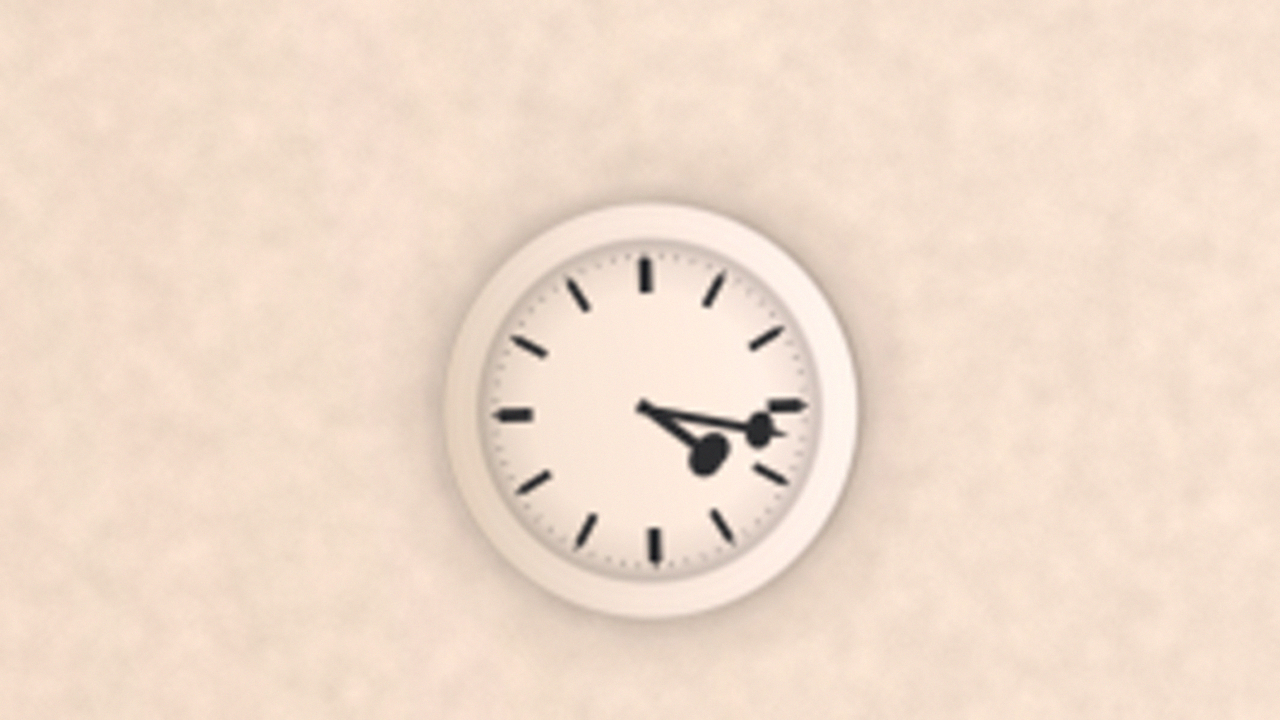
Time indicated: {"hour": 4, "minute": 17}
